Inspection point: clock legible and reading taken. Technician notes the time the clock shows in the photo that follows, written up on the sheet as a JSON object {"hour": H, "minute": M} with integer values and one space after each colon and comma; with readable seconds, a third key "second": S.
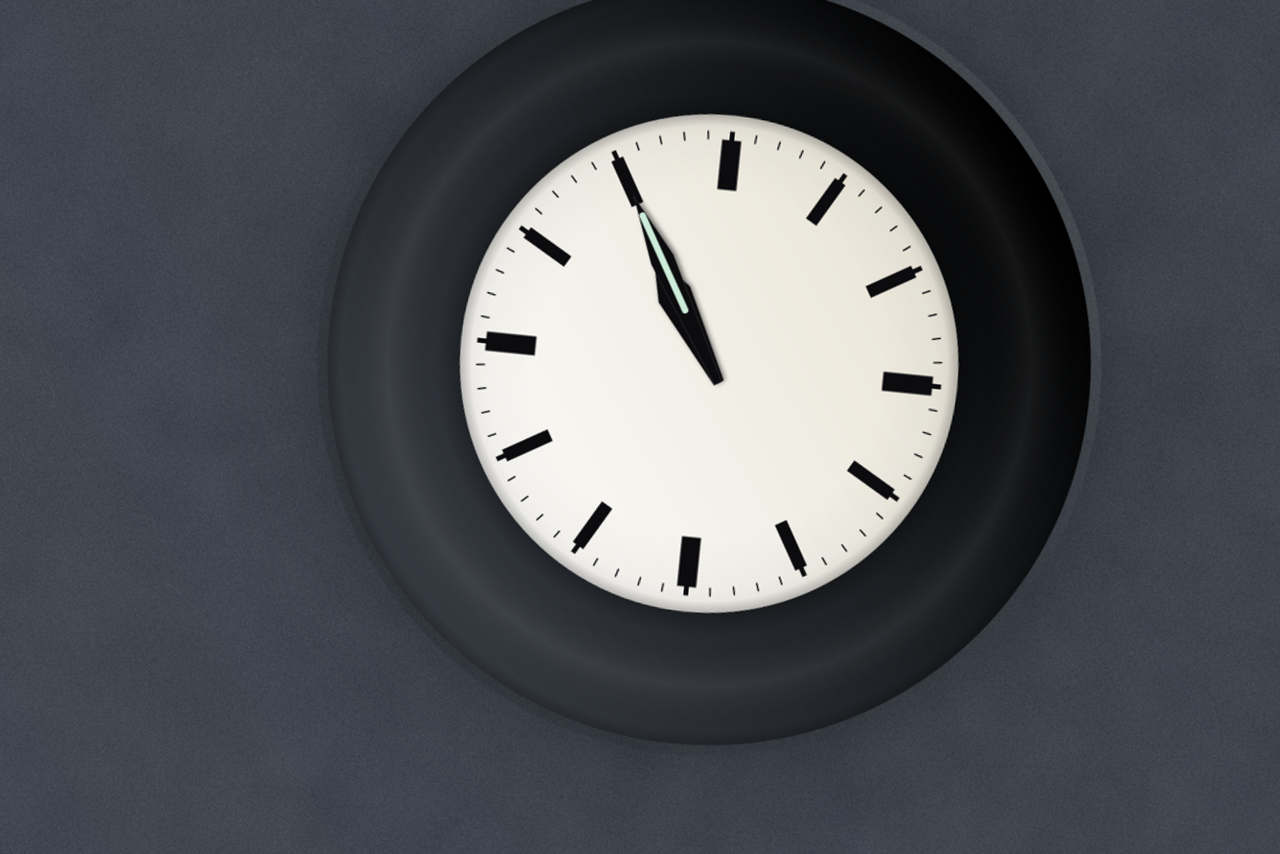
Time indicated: {"hour": 10, "minute": 55}
